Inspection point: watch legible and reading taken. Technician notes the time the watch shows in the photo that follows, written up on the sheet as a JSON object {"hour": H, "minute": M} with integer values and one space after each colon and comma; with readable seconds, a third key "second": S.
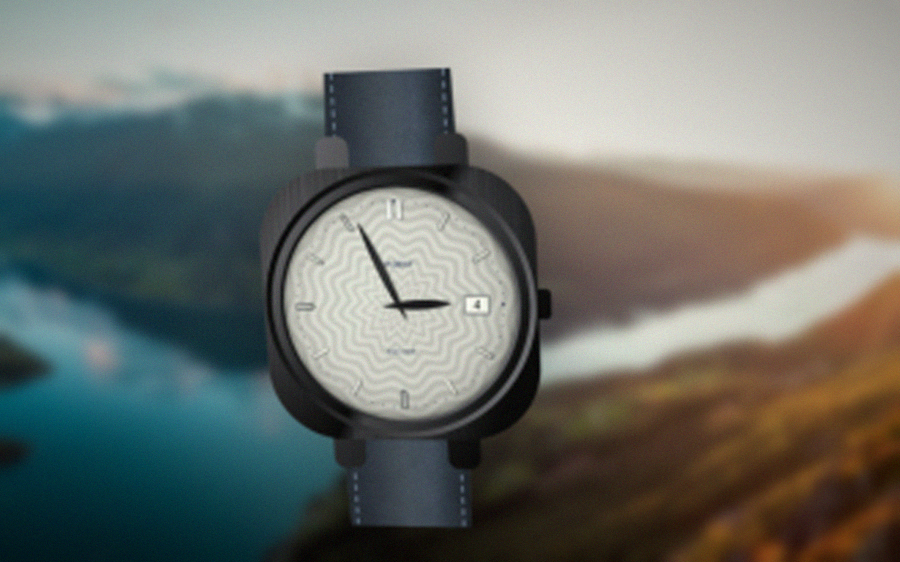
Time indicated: {"hour": 2, "minute": 56}
